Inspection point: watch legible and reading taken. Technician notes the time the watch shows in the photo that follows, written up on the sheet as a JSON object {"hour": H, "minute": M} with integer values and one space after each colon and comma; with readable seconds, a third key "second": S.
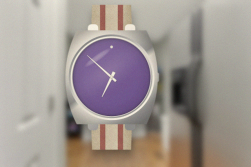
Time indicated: {"hour": 6, "minute": 52}
